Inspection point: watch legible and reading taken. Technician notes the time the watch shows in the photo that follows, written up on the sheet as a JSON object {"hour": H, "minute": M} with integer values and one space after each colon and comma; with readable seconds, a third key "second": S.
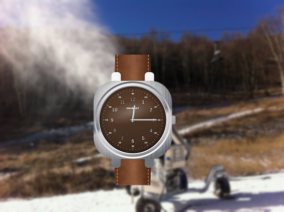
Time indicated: {"hour": 12, "minute": 15}
